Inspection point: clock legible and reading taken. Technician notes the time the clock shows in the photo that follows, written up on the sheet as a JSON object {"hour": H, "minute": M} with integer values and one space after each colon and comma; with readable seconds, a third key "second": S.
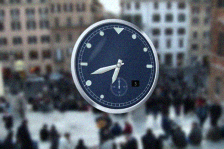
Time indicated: {"hour": 6, "minute": 42}
